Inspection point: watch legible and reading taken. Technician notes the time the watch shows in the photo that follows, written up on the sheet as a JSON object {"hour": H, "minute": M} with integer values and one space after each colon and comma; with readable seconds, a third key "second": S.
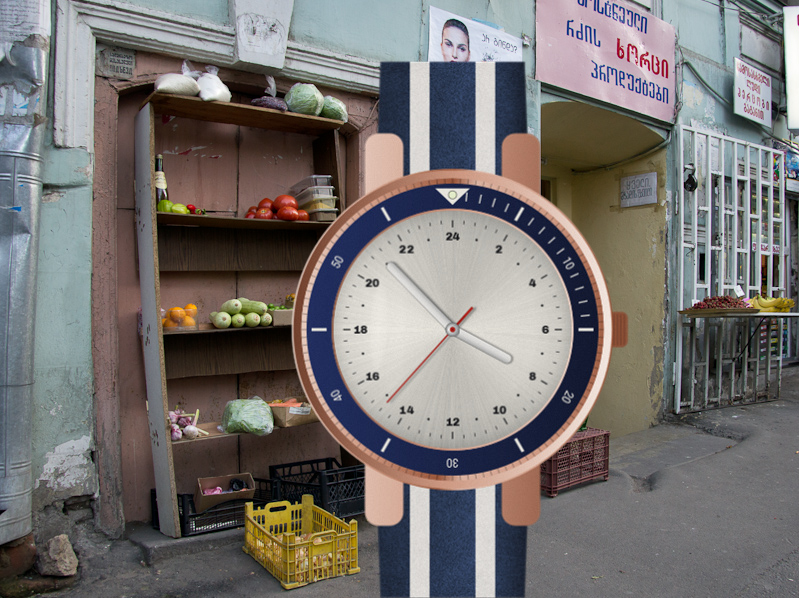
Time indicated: {"hour": 7, "minute": 52, "second": 37}
